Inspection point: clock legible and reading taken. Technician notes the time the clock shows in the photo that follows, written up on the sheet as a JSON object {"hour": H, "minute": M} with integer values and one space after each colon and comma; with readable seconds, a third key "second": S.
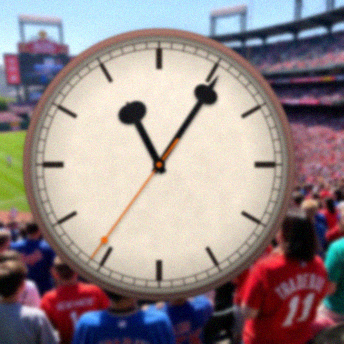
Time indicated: {"hour": 11, "minute": 5, "second": 36}
